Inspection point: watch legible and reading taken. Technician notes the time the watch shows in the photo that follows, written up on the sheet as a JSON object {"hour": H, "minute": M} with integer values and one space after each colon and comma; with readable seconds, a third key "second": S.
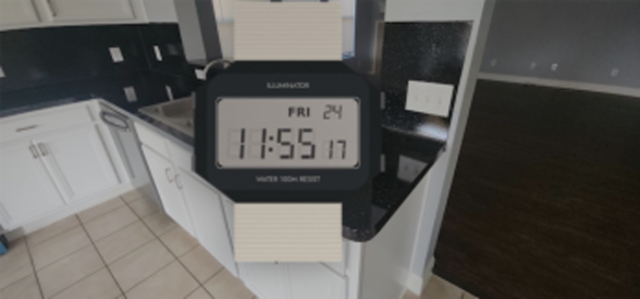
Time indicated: {"hour": 11, "minute": 55, "second": 17}
